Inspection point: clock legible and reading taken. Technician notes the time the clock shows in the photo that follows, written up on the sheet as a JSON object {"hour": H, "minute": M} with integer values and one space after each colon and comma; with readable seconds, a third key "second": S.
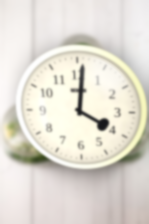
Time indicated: {"hour": 4, "minute": 1}
